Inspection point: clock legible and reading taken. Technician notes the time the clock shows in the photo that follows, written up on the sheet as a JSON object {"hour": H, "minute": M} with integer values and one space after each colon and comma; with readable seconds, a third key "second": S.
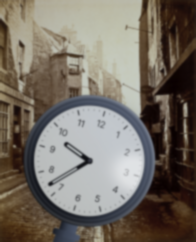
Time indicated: {"hour": 9, "minute": 37}
